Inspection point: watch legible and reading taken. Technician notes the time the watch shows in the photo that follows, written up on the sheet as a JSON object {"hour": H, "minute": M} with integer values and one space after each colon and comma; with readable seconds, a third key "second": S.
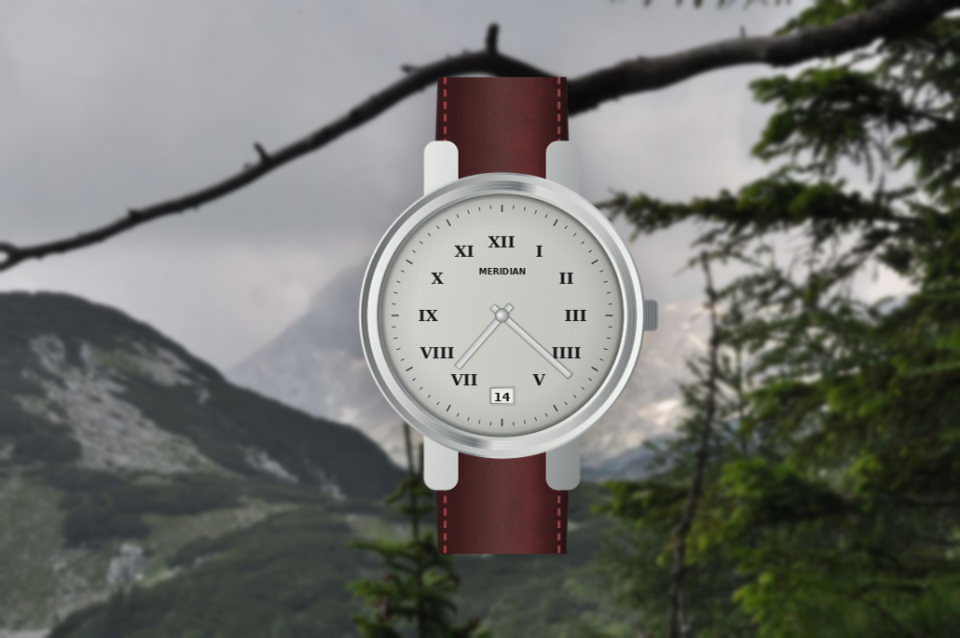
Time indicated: {"hour": 7, "minute": 22}
